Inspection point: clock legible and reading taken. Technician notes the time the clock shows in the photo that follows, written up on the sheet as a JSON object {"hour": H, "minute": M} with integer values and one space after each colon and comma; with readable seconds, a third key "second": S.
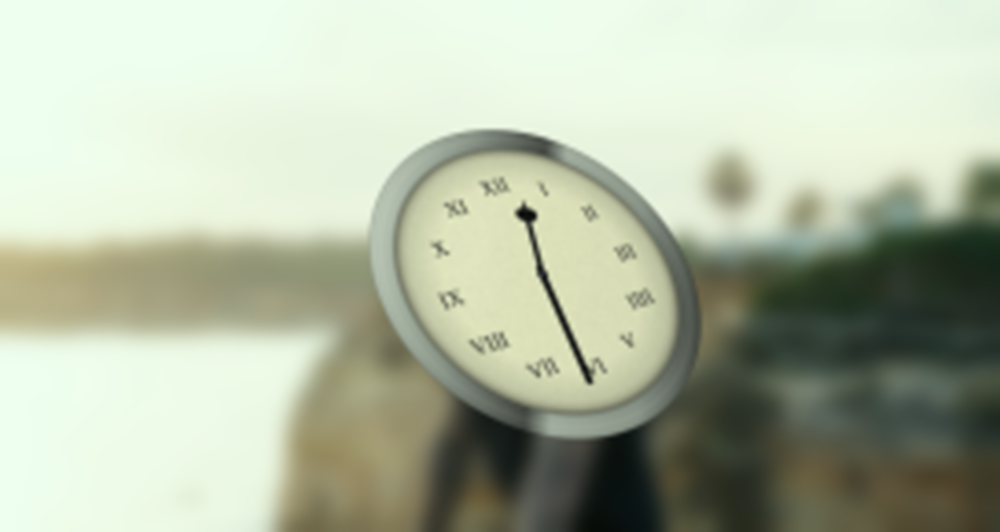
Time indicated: {"hour": 12, "minute": 31}
